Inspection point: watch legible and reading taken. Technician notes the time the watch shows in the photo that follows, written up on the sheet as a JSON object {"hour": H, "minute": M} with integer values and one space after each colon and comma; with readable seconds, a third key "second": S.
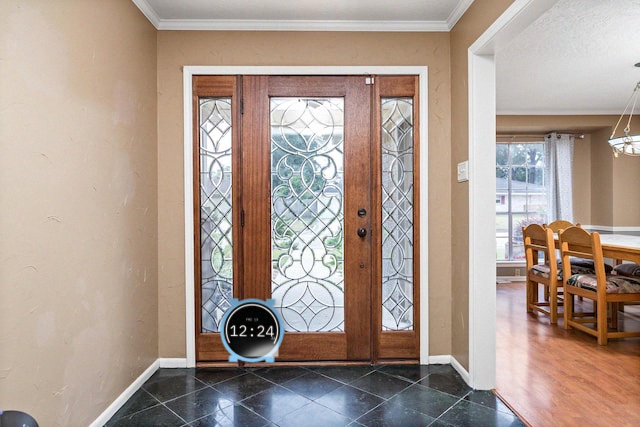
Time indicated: {"hour": 12, "minute": 24}
